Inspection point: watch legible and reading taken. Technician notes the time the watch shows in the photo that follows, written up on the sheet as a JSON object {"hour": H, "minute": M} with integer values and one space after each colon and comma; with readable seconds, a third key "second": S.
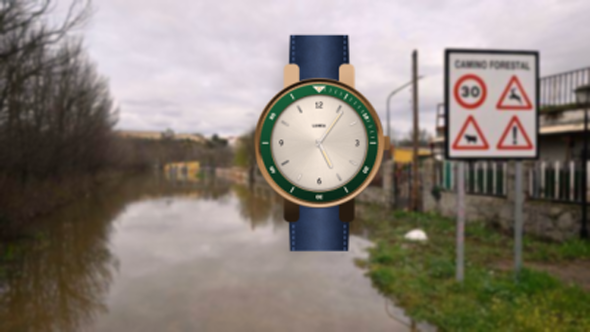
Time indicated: {"hour": 5, "minute": 6}
